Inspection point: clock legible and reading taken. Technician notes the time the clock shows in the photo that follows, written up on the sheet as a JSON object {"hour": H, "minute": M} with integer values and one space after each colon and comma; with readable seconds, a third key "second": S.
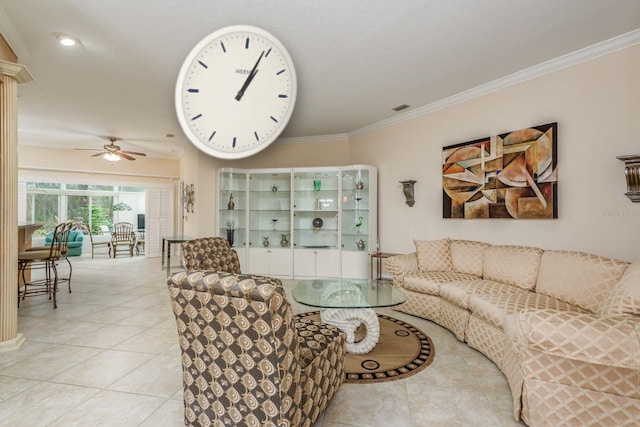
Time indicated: {"hour": 1, "minute": 4}
